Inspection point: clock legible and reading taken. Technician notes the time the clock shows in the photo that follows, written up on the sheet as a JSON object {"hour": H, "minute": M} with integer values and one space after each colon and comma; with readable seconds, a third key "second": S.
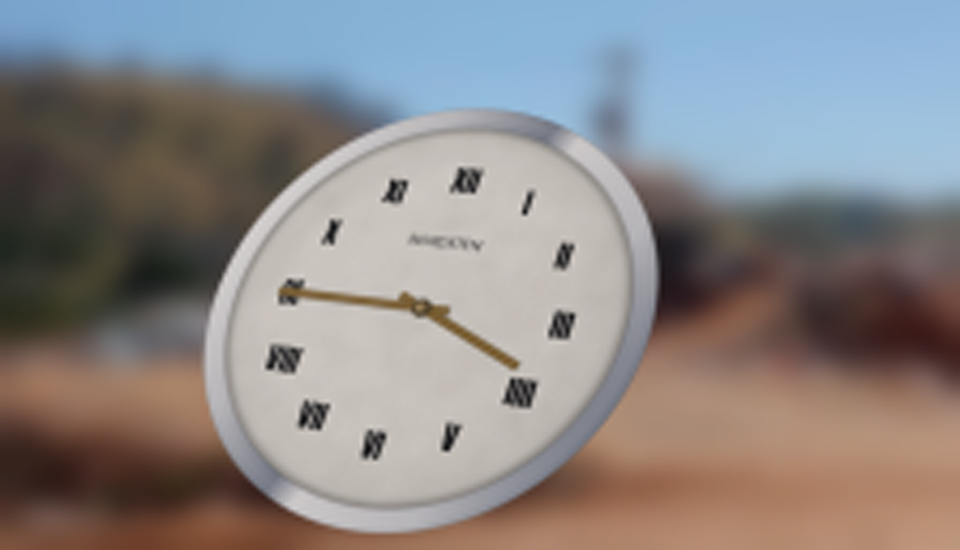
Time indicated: {"hour": 3, "minute": 45}
